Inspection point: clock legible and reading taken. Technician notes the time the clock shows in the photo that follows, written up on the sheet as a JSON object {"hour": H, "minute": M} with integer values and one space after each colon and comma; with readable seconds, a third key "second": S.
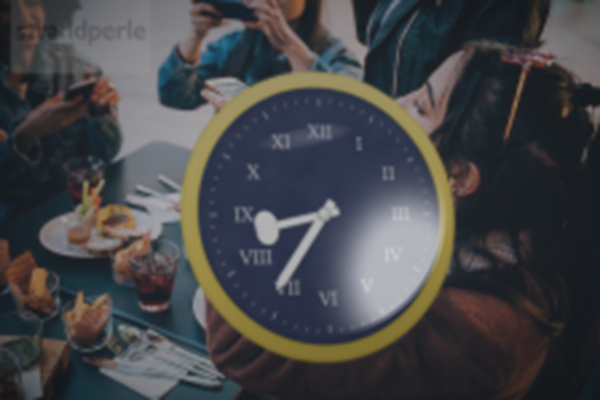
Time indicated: {"hour": 8, "minute": 36}
